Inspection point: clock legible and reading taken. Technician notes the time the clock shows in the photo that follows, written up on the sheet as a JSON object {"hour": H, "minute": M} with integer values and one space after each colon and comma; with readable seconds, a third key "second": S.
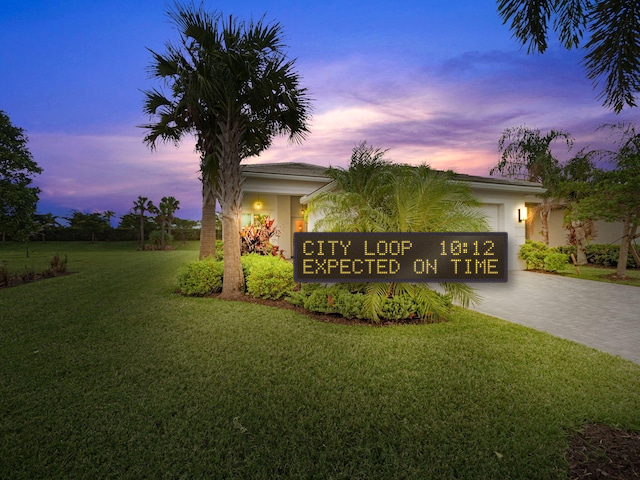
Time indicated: {"hour": 10, "minute": 12}
